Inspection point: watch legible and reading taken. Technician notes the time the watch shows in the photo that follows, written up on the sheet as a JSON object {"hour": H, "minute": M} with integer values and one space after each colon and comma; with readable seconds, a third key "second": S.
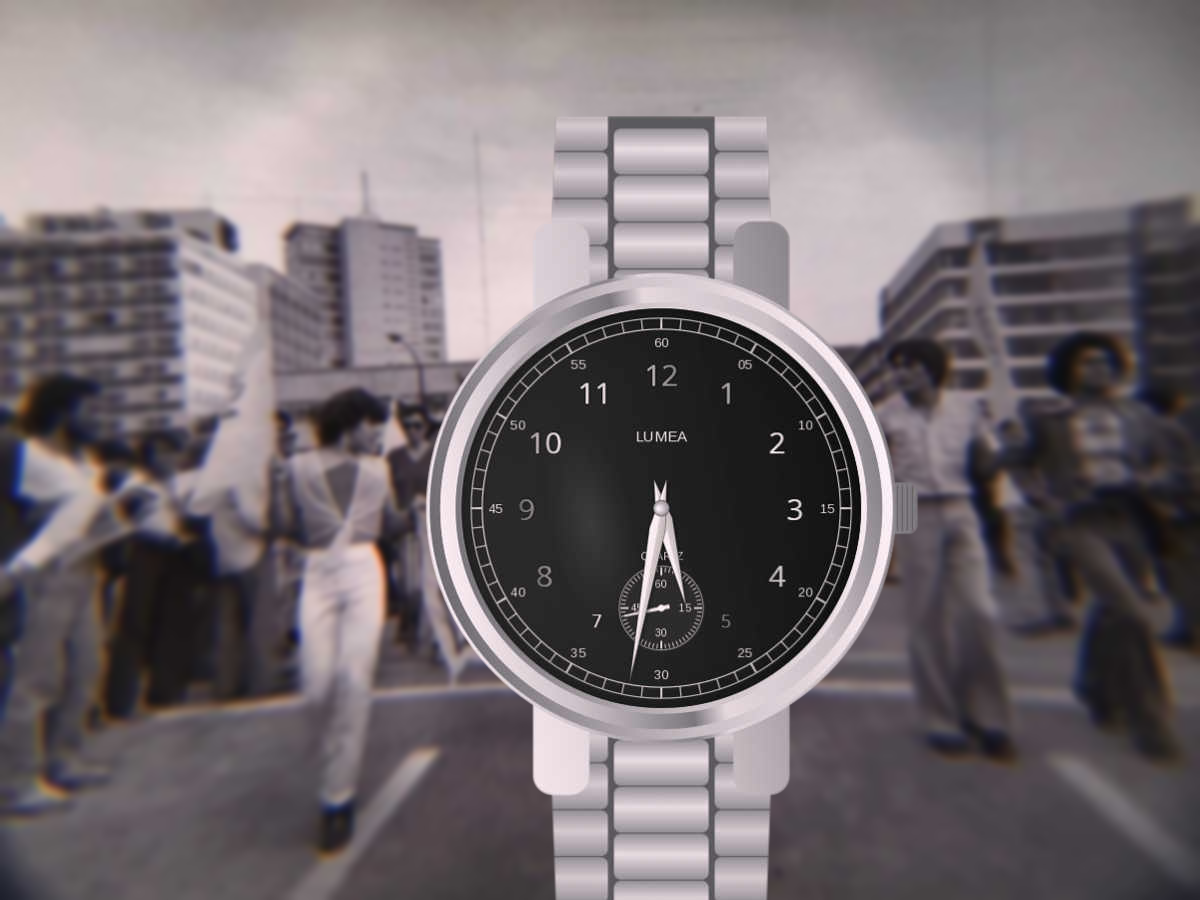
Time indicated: {"hour": 5, "minute": 31, "second": 43}
